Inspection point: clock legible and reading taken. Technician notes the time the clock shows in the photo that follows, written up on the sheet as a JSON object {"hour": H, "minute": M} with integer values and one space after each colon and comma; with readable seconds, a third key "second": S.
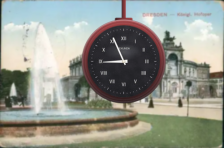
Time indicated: {"hour": 8, "minute": 56}
